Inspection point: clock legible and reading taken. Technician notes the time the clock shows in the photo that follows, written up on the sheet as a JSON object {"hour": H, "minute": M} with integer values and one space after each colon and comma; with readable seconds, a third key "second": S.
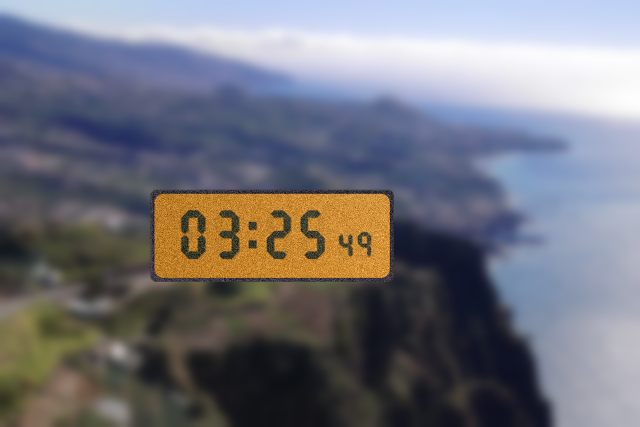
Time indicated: {"hour": 3, "minute": 25, "second": 49}
